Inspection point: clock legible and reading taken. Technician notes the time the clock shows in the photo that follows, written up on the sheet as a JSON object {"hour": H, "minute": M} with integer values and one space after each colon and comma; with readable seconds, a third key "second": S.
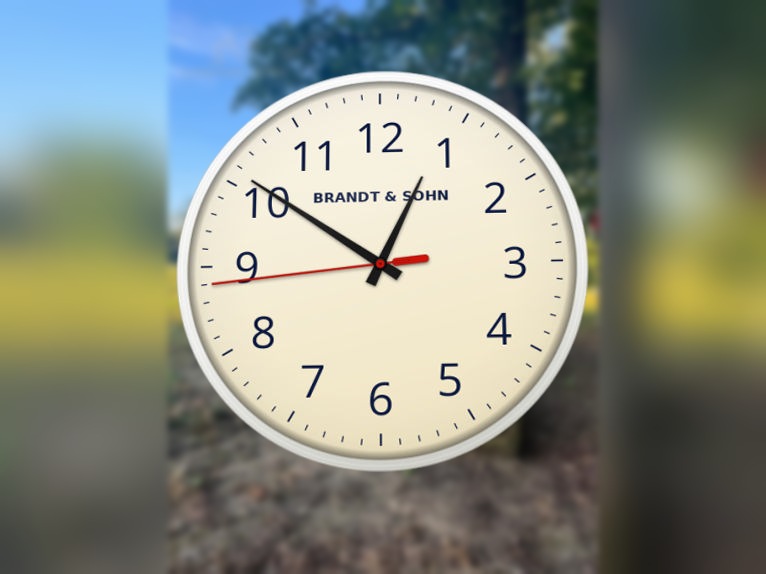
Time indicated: {"hour": 12, "minute": 50, "second": 44}
